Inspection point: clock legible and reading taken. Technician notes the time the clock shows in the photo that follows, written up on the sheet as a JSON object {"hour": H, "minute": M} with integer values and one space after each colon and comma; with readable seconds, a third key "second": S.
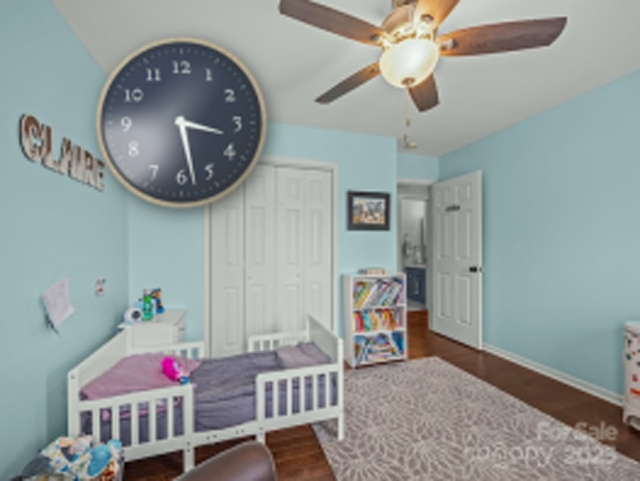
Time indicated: {"hour": 3, "minute": 28}
